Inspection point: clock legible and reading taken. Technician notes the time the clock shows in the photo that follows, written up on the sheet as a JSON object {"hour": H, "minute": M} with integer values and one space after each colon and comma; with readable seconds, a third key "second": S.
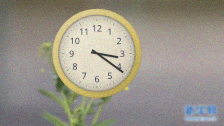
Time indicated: {"hour": 3, "minute": 21}
